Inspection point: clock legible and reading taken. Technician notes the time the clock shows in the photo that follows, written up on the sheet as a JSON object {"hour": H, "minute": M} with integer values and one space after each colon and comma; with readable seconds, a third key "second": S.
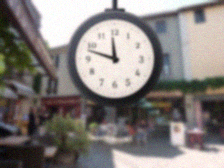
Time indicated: {"hour": 11, "minute": 48}
